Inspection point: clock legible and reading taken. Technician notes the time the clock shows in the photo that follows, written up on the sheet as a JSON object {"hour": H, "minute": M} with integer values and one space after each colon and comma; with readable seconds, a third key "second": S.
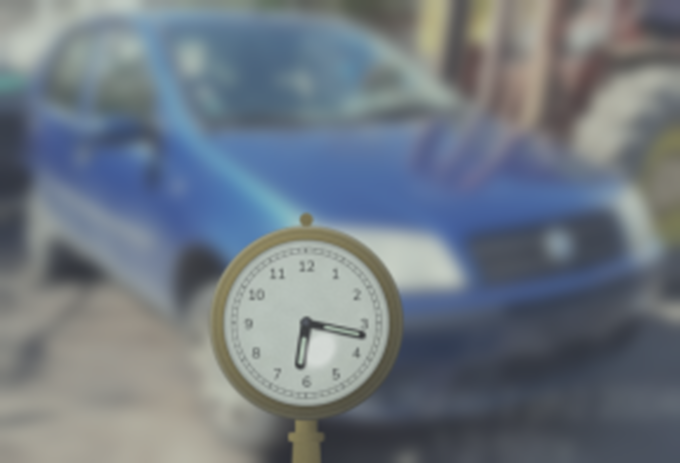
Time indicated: {"hour": 6, "minute": 17}
